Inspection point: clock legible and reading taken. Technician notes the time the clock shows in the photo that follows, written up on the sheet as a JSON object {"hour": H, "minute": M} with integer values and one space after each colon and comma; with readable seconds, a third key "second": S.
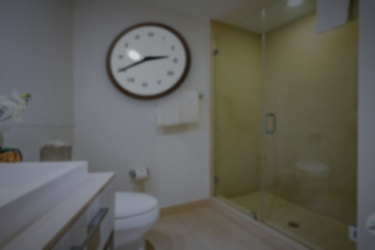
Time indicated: {"hour": 2, "minute": 40}
